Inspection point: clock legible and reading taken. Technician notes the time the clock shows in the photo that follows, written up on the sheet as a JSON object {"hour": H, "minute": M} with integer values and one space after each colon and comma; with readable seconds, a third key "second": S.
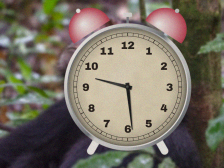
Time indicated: {"hour": 9, "minute": 29}
